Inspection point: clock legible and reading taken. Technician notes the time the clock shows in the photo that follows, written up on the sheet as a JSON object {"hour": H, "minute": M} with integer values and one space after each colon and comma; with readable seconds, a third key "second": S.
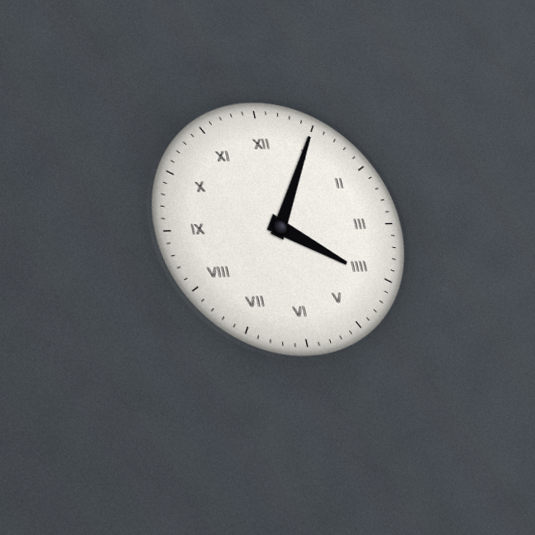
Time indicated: {"hour": 4, "minute": 5}
